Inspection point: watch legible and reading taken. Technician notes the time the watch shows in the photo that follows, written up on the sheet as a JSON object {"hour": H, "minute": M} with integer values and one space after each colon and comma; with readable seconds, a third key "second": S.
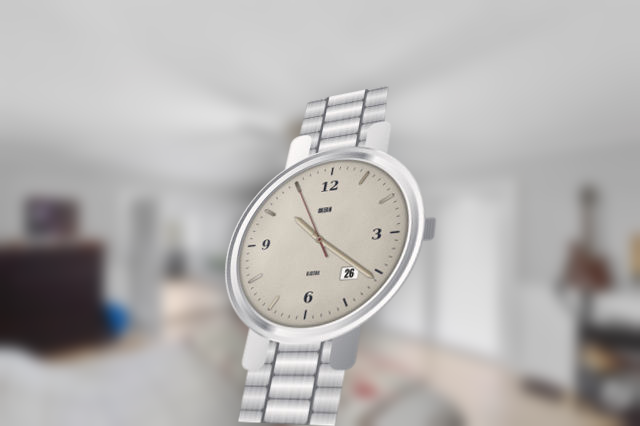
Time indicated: {"hour": 10, "minute": 20, "second": 55}
